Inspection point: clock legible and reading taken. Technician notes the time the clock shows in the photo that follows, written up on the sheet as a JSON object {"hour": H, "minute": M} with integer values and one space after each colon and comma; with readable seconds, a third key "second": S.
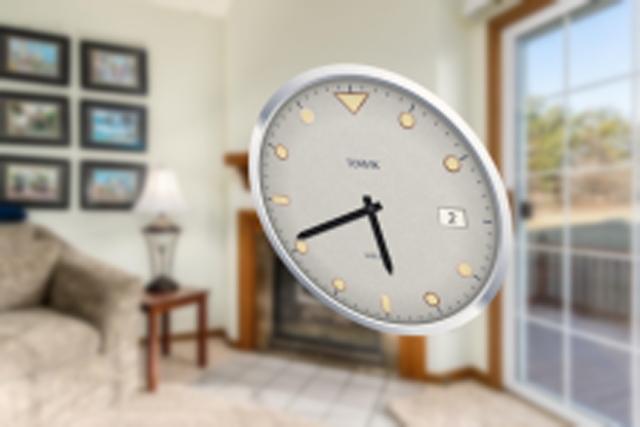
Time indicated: {"hour": 5, "minute": 41}
